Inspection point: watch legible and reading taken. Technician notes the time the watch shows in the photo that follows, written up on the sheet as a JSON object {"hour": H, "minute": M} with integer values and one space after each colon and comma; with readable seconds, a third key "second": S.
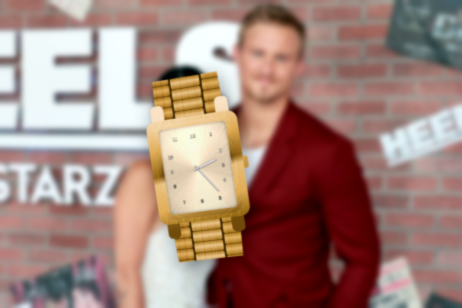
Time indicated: {"hour": 2, "minute": 24}
